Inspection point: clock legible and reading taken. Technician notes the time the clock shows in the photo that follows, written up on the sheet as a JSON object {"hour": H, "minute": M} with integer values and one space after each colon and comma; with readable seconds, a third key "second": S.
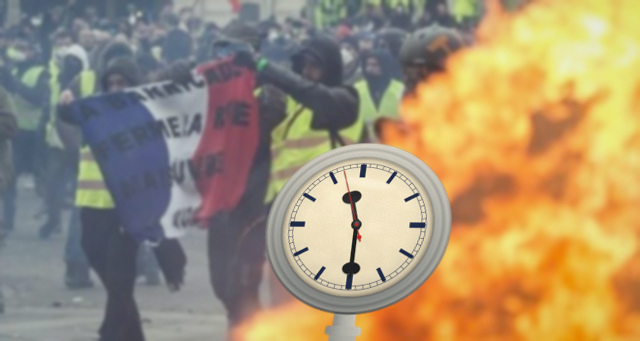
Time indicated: {"hour": 11, "minute": 29, "second": 57}
